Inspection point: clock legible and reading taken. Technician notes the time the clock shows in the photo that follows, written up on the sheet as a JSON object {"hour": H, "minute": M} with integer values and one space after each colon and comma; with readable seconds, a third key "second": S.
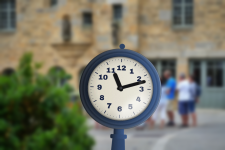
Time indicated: {"hour": 11, "minute": 12}
